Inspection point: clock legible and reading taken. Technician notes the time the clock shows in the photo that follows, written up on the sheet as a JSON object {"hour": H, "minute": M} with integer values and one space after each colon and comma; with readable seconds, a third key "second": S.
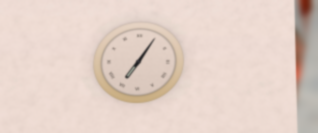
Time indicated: {"hour": 7, "minute": 5}
